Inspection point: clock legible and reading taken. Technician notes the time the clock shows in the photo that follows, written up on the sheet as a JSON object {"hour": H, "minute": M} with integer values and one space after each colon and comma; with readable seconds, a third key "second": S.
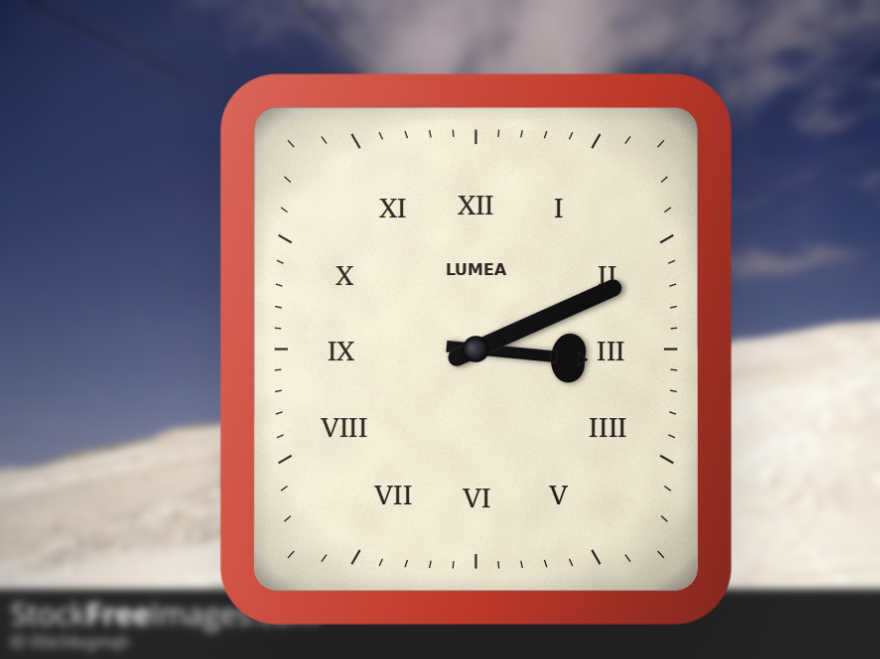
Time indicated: {"hour": 3, "minute": 11}
